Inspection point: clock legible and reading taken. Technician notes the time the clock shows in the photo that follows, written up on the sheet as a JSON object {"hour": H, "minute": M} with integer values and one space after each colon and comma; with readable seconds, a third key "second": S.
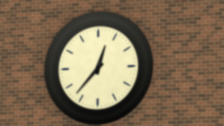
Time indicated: {"hour": 12, "minute": 37}
